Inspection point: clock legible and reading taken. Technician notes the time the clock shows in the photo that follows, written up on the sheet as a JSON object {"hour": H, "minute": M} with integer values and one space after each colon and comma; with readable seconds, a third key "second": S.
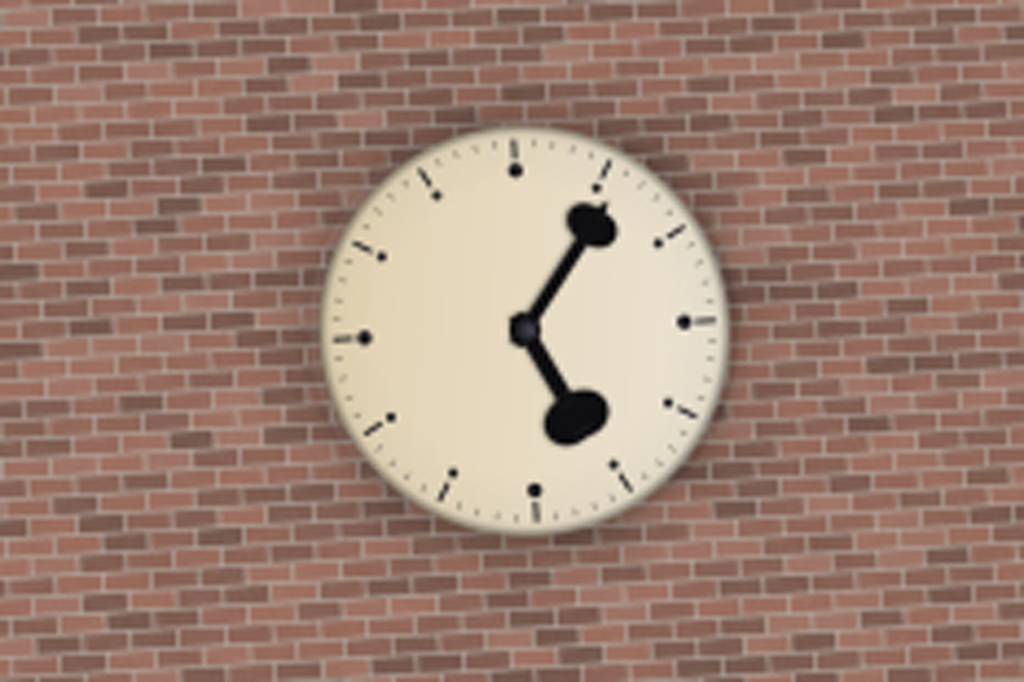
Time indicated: {"hour": 5, "minute": 6}
